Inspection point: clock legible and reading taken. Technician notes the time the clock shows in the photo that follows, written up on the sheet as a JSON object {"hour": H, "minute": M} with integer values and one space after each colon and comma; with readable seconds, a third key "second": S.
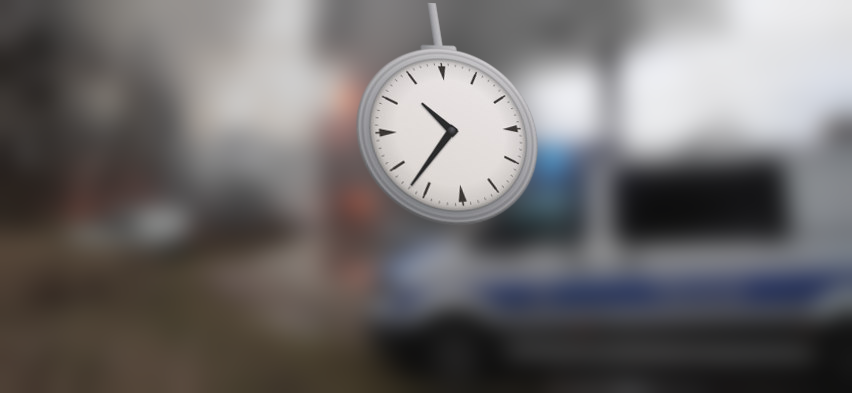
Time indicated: {"hour": 10, "minute": 37}
